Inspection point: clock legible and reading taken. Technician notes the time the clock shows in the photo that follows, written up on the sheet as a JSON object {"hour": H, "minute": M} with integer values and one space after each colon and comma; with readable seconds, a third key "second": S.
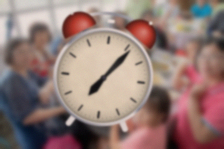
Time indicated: {"hour": 7, "minute": 6}
